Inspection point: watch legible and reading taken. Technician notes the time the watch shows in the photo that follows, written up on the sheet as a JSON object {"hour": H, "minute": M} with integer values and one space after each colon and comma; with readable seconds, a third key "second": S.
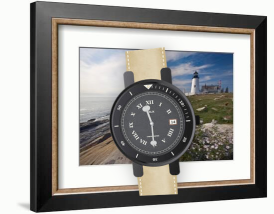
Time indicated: {"hour": 11, "minute": 30}
